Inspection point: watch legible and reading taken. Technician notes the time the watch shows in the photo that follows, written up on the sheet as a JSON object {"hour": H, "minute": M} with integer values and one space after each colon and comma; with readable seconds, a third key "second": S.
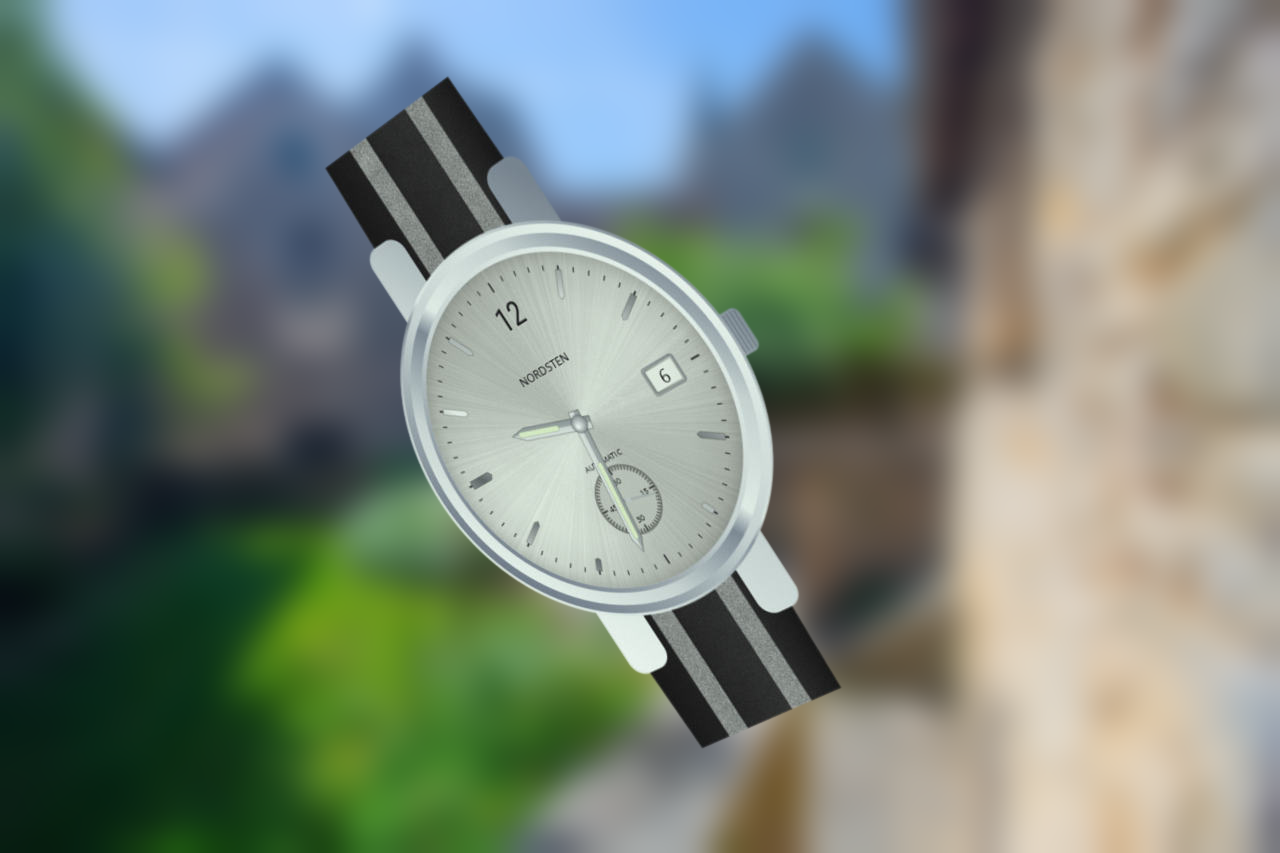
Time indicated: {"hour": 9, "minute": 31, "second": 17}
